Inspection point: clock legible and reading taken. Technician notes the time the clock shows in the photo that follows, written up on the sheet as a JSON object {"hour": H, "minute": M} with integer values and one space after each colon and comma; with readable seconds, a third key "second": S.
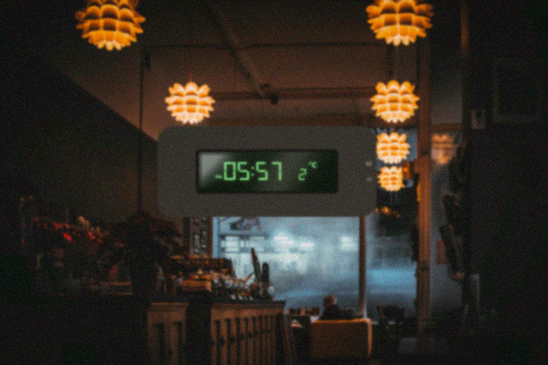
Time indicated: {"hour": 5, "minute": 57}
